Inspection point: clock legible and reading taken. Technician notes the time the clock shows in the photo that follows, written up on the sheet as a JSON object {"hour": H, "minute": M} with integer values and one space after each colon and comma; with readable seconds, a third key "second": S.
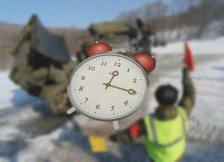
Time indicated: {"hour": 12, "minute": 15}
